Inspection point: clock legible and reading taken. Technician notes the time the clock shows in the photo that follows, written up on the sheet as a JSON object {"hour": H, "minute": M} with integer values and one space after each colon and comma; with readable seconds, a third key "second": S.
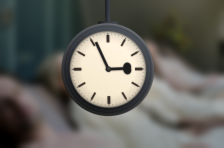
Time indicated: {"hour": 2, "minute": 56}
